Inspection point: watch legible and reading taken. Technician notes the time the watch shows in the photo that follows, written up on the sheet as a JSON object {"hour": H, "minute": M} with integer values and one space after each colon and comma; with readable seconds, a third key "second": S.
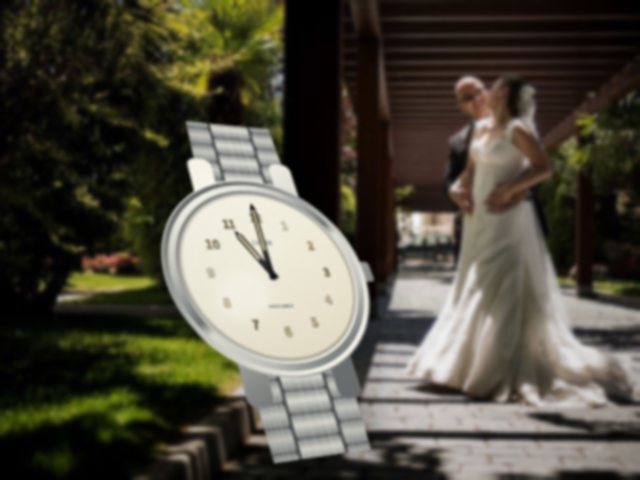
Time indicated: {"hour": 11, "minute": 0}
